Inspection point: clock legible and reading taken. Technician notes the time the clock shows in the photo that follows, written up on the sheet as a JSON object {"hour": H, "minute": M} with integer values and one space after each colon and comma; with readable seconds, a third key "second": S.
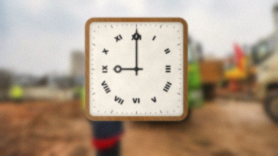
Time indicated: {"hour": 9, "minute": 0}
